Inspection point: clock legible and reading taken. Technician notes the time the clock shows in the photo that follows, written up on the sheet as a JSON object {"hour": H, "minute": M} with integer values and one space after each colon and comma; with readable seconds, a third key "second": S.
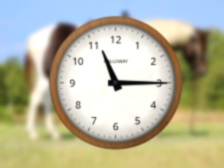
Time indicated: {"hour": 11, "minute": 15}
